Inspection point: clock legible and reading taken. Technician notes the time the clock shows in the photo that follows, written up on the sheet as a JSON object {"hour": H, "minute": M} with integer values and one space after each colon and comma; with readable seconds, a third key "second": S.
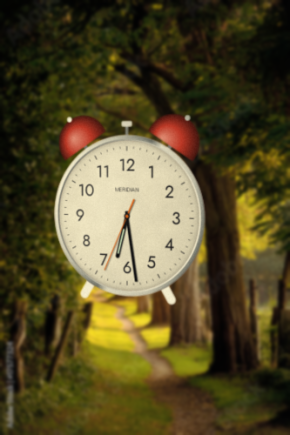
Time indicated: {"hour": 6, "minute": 28, "second": 34}
